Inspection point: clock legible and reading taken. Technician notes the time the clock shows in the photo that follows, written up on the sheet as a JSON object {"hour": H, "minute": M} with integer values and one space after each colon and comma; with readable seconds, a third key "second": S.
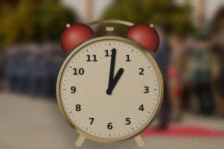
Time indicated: {"hour": 1, "minute": 1}
